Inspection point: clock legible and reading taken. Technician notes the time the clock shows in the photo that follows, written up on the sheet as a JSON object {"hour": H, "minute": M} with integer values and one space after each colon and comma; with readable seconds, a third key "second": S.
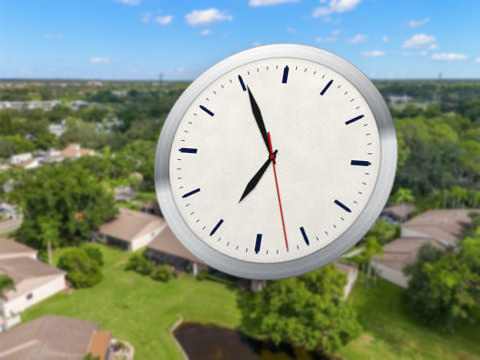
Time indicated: {"hour": 6, "minute": 55, "second": 27}
